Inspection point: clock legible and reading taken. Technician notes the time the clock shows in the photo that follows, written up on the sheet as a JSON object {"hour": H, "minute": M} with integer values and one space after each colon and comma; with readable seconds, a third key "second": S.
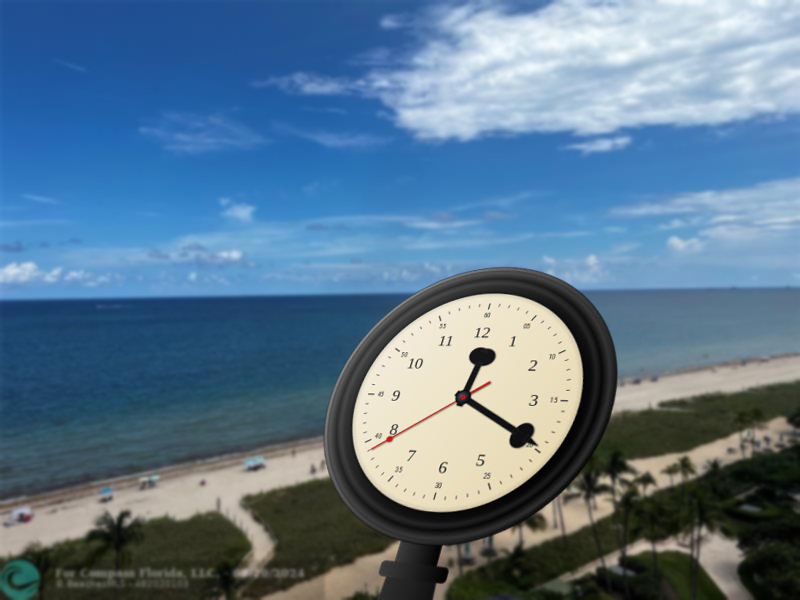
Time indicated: {"hour": 12, "minute": 19, "second": 39}
